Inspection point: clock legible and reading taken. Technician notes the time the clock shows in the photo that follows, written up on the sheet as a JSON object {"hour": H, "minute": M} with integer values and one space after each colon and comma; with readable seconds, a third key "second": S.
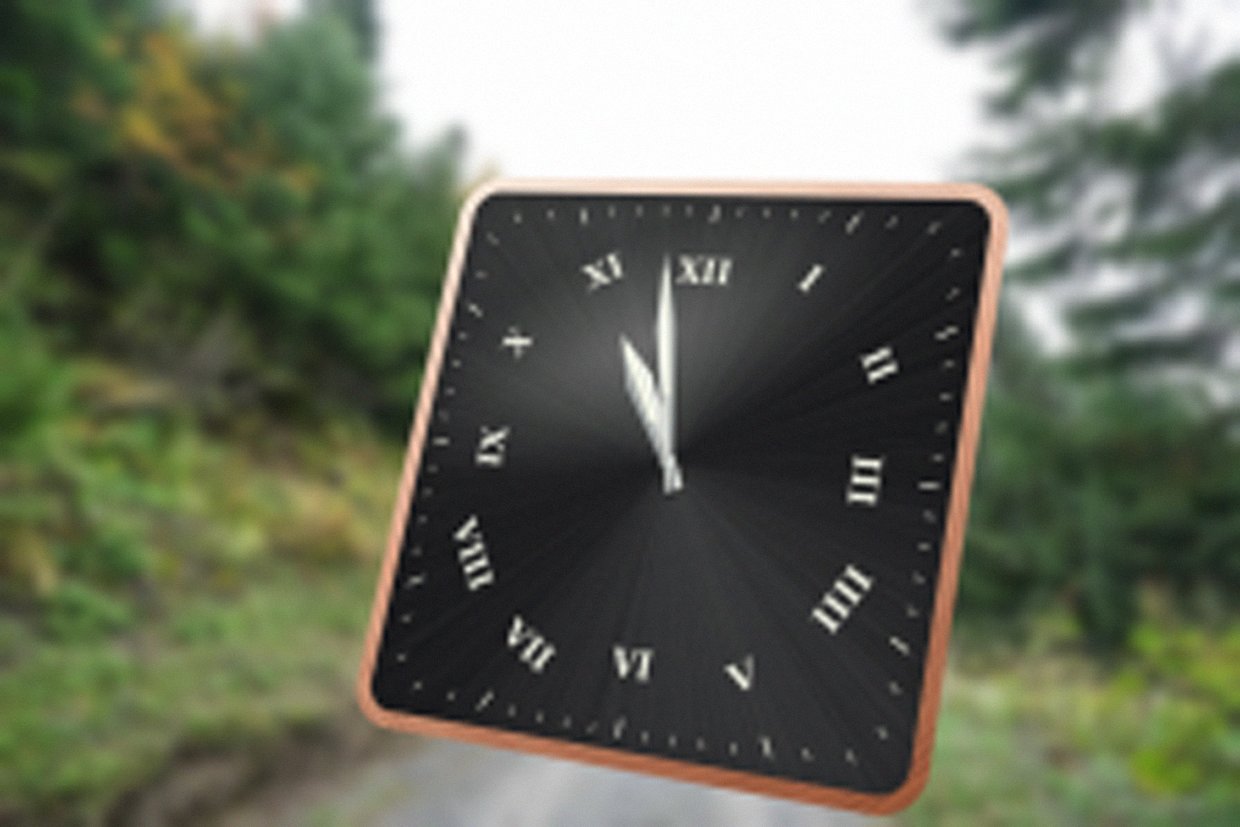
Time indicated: {"hour": 10, "minute": 58}
